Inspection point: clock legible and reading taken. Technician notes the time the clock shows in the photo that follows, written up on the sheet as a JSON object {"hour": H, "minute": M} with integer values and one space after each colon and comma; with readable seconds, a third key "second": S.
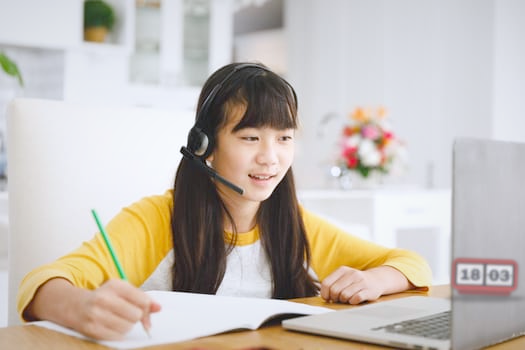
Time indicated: {"hour": 18, "minute": 3}
